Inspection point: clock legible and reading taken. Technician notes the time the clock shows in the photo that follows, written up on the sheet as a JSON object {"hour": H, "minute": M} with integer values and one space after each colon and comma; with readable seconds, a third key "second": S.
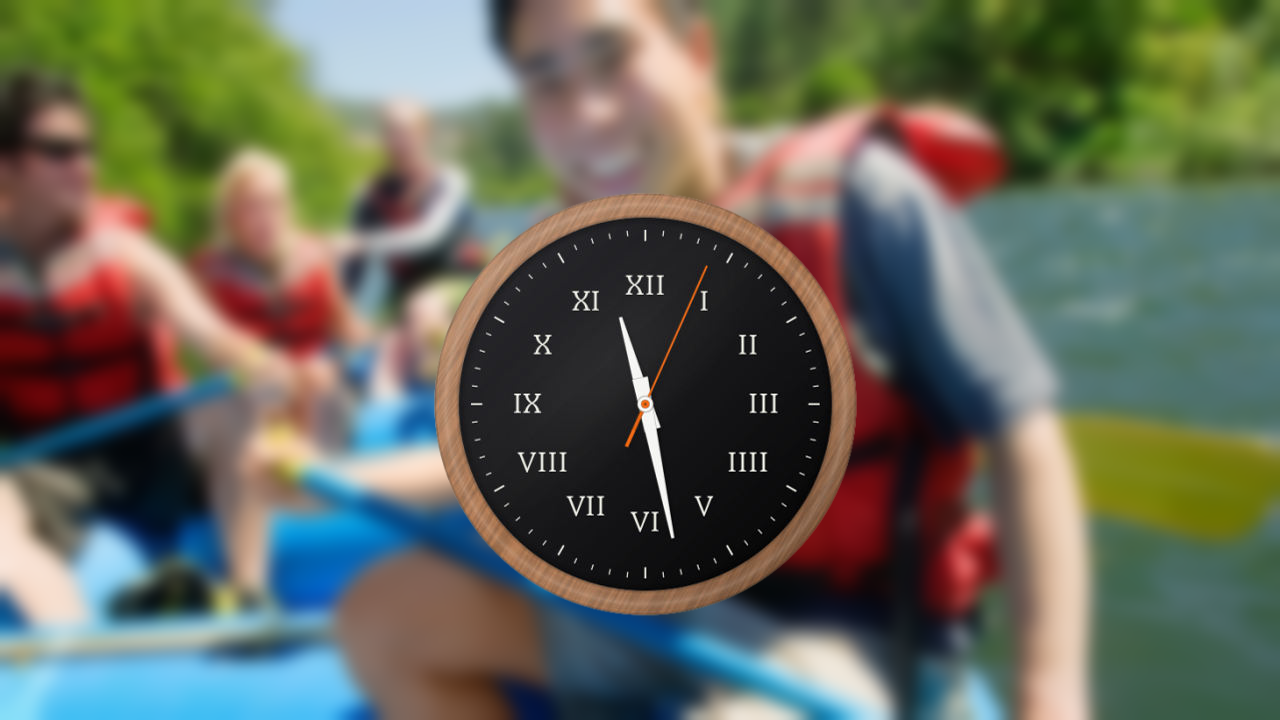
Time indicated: {"hour": 11, "minute": 28, "second": 4}
